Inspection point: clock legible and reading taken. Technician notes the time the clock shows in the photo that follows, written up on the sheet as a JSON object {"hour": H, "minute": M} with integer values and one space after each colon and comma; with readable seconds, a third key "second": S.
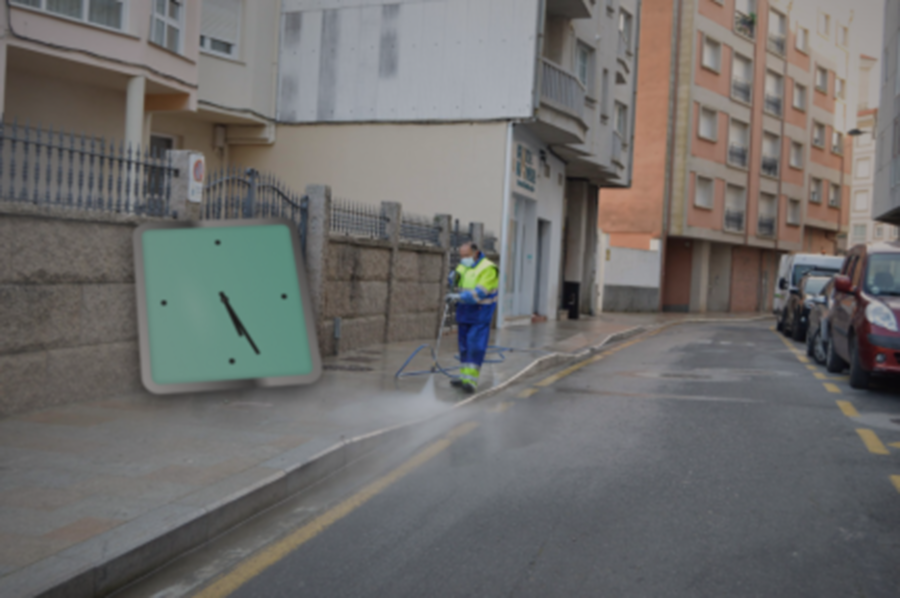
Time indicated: {"hour": 5, "minute": 26}
